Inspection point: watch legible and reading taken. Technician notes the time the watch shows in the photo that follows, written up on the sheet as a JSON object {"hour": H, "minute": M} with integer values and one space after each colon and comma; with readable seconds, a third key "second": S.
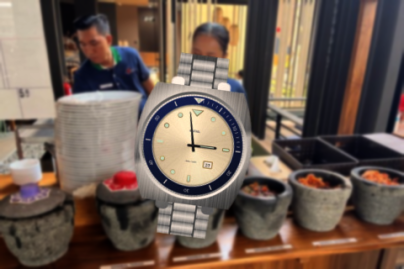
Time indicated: {"hour": 2, "minute": 58}
